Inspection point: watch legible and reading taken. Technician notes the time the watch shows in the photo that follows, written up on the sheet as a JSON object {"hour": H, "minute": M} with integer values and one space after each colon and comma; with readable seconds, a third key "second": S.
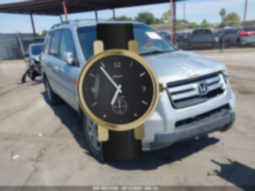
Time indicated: {"hour": 6, "minute": 54}
